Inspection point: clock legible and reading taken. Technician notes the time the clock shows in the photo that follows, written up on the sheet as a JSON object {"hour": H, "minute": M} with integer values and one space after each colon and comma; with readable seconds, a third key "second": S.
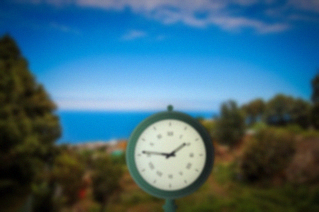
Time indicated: {"hour": 1, "minute": 46}
